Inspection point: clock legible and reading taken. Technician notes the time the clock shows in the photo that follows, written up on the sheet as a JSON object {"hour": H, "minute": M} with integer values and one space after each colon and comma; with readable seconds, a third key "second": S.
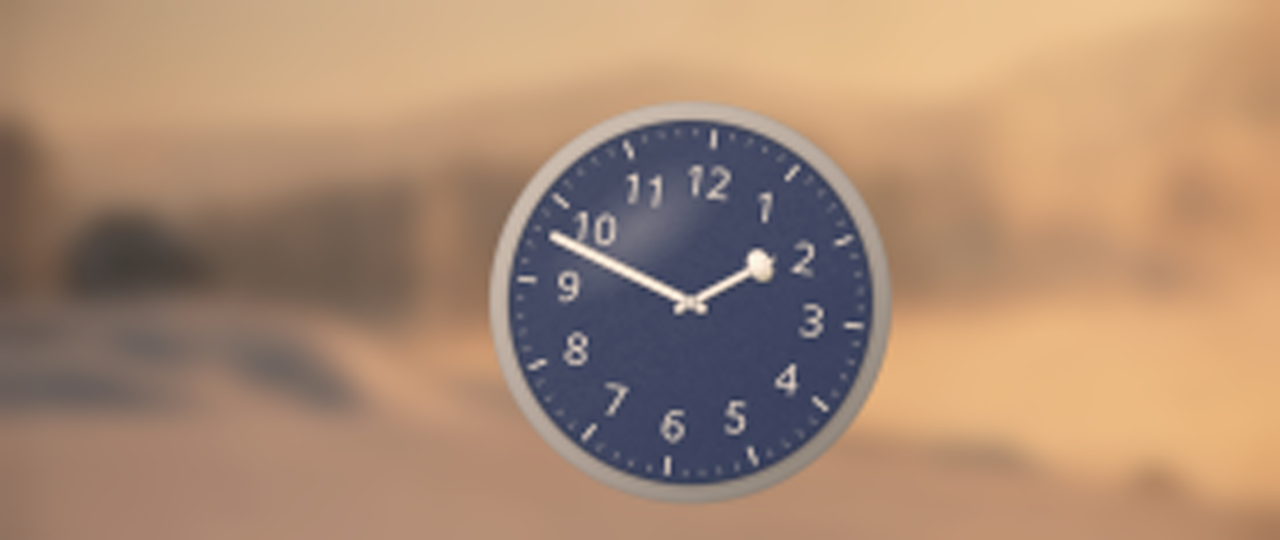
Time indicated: {"hour": 1, "minute": 48}
